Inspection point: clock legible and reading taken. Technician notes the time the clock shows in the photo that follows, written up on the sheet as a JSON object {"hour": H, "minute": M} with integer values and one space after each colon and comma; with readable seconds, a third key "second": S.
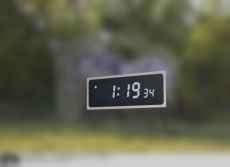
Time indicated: {"hour": 1, "minute": 19, "second": 34}
